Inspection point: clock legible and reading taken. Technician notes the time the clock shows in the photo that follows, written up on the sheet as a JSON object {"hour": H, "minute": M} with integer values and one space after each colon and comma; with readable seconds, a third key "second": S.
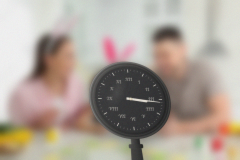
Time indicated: {"hour": 3, "minute": 16}
